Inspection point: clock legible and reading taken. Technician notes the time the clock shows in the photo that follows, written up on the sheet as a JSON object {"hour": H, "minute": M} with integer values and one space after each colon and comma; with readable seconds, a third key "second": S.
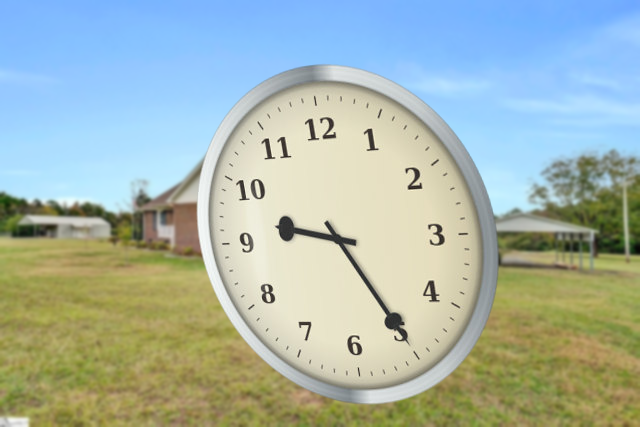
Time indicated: {"hour": 9, "minute": 25}
